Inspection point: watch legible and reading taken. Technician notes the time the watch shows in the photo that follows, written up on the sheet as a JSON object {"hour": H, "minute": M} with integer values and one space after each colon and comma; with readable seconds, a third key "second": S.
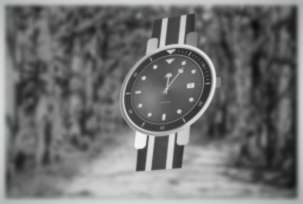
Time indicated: {"hour": 12, "minute": 6}
